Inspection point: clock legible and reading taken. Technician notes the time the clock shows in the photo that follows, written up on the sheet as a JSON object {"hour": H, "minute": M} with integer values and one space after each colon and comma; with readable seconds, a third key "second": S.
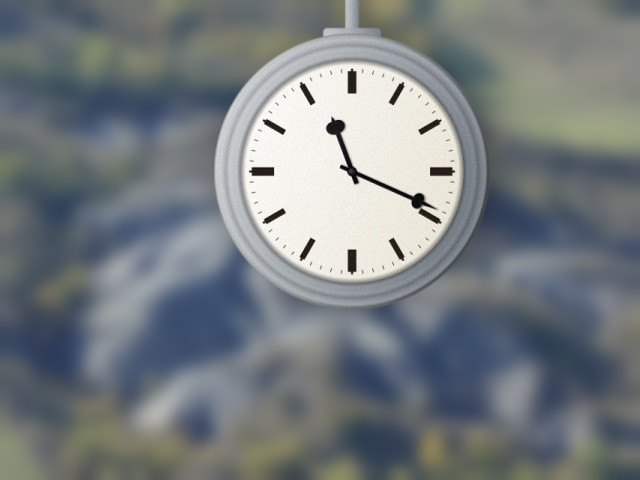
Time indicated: {"hour": 11, "minute": 19}
